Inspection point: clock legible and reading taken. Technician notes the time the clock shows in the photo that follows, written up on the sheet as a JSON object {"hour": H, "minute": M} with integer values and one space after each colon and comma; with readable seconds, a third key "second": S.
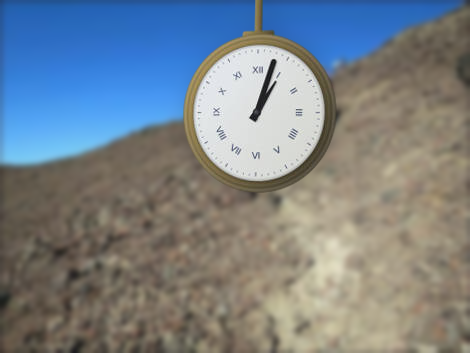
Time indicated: {"hour": 1, "minute": 3}
